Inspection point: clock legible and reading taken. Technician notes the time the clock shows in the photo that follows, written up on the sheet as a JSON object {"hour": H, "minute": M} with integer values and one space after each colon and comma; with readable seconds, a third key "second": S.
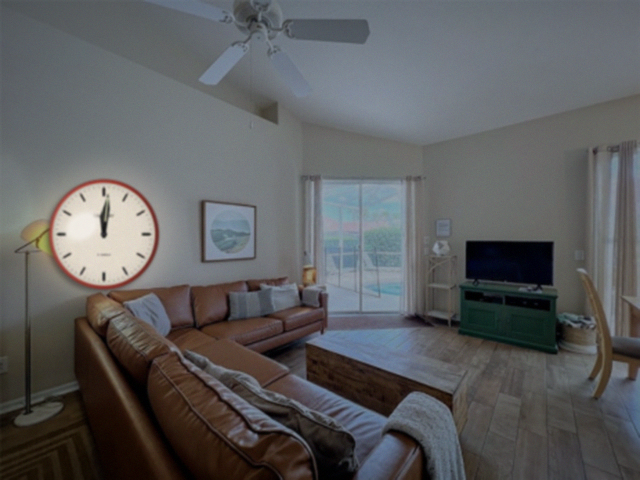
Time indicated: {"hour": 12, "minute": 1}
